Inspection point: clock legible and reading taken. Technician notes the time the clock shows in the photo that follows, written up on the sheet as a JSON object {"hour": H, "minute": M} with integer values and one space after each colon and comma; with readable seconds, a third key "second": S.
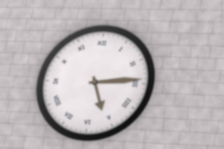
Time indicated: {"hour": 5, "minute": 14}
